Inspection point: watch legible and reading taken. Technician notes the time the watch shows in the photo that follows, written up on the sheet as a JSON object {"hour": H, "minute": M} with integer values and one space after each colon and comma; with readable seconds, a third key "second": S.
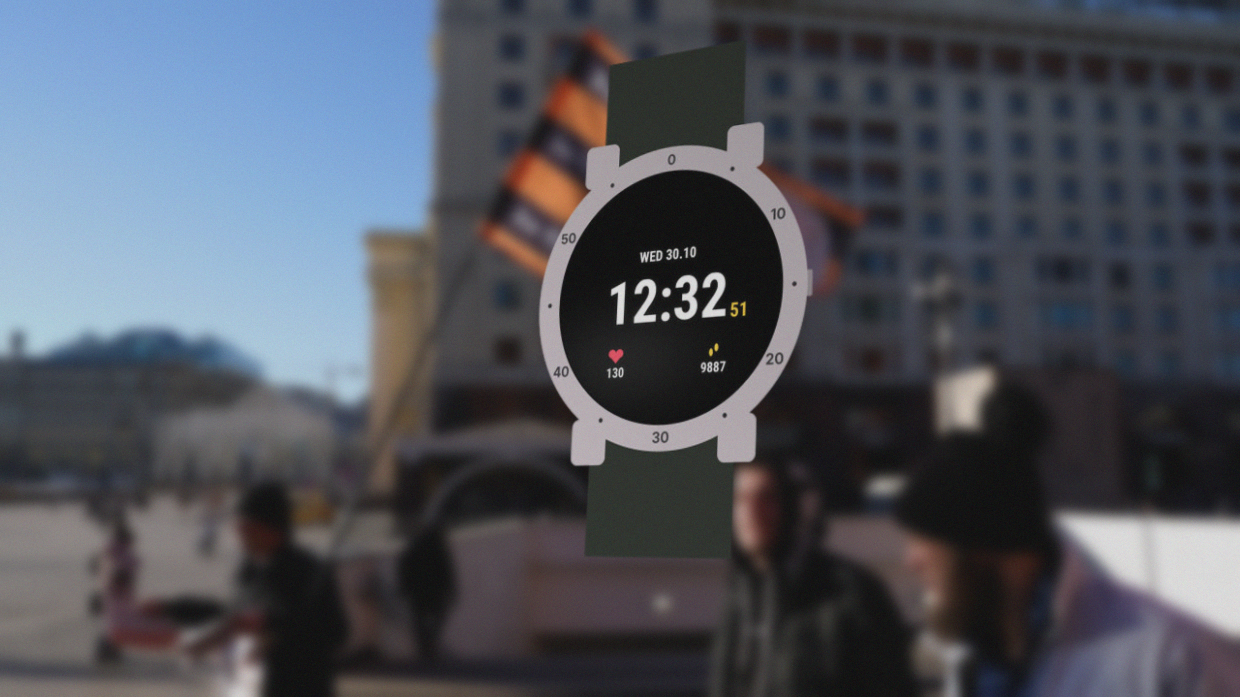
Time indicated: {"hour": 12, "minute": 32, "second": 51}
